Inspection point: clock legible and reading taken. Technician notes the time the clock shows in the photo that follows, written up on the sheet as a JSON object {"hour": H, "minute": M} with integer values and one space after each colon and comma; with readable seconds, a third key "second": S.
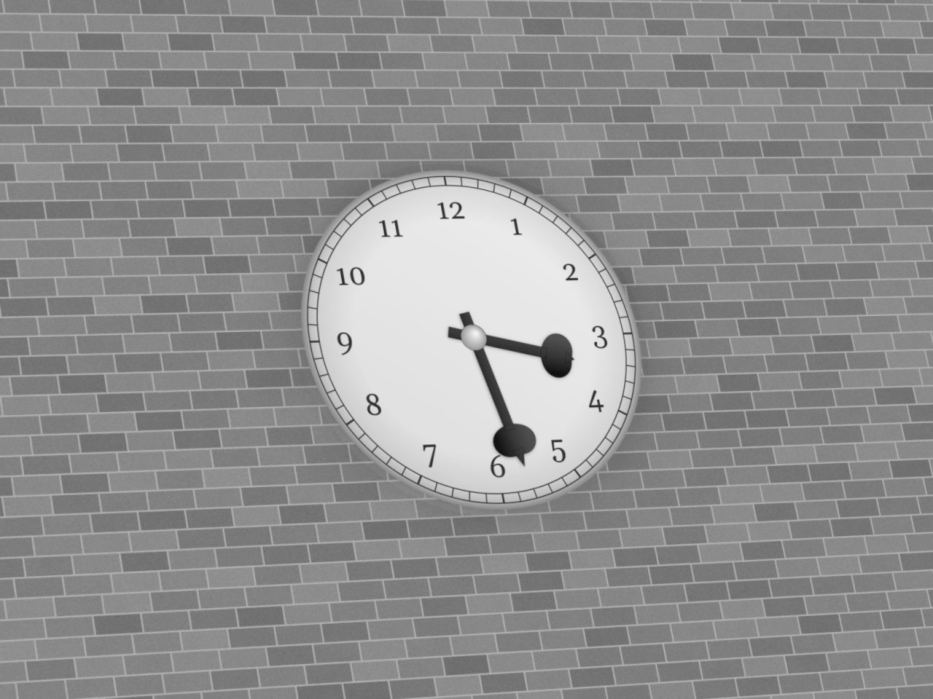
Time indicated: {"hour": 3, "minute": 28}
